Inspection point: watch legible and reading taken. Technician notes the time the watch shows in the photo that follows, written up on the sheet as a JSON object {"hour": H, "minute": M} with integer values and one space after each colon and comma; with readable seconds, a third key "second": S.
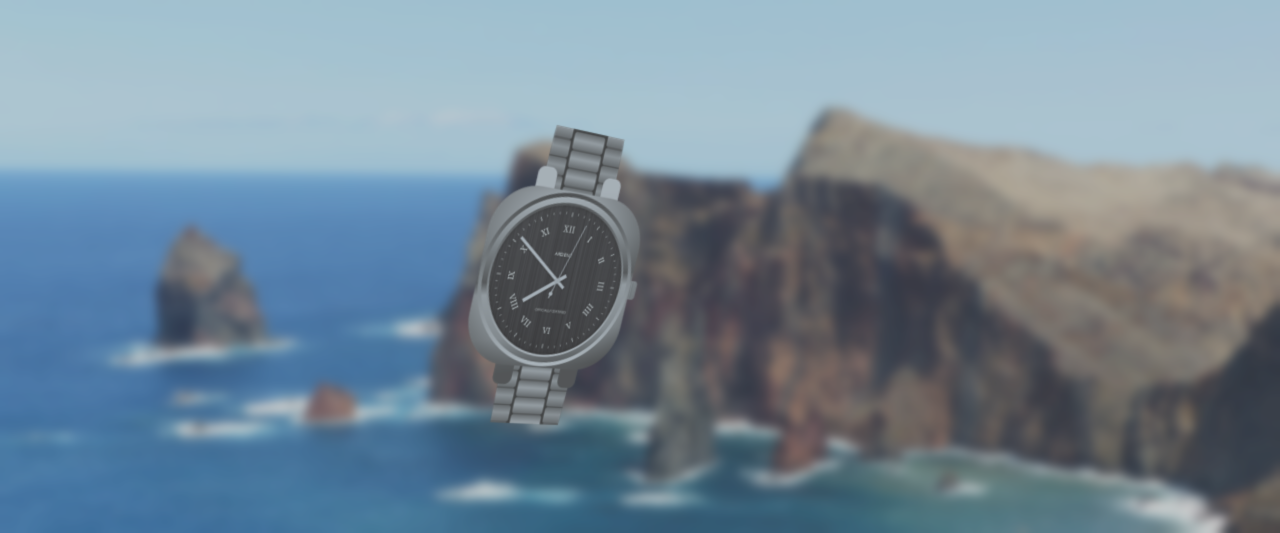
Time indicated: {"hour": 7, "minute": 51, "second": 3}
